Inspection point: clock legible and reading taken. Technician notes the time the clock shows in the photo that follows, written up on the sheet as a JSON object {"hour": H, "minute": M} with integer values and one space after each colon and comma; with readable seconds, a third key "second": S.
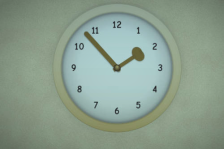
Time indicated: {"hour": 1, "minute": 53}
